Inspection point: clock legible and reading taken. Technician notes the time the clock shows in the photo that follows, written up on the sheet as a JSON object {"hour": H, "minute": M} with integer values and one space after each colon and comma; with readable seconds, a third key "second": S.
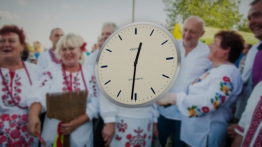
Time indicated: {"hour": 12, "minute": 31}
